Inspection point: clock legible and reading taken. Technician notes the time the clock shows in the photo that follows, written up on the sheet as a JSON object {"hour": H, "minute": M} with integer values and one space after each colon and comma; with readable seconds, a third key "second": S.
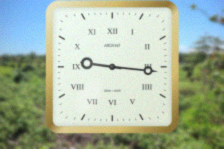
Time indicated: {"hour": 9, "minute": 16}
